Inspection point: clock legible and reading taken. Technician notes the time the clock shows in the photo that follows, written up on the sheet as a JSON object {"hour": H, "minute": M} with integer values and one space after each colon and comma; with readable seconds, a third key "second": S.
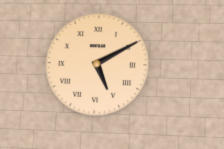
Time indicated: {"hour": 5, "minute": 10}
